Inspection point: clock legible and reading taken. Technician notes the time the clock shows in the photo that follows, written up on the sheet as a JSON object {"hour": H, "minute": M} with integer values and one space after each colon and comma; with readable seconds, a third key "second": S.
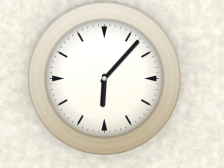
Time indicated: {"hour": 6, "minute": 7}
